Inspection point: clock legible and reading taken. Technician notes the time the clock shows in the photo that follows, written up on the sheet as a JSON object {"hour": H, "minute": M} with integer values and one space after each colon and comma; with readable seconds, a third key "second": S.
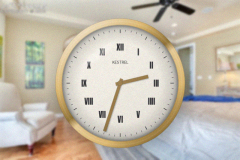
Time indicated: {"hour": 2, "minute": 33}
